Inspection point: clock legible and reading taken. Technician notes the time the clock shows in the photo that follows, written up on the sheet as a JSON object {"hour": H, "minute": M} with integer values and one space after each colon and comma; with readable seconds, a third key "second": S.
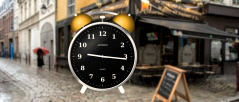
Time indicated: {"hour": 9, "minute": 16}
